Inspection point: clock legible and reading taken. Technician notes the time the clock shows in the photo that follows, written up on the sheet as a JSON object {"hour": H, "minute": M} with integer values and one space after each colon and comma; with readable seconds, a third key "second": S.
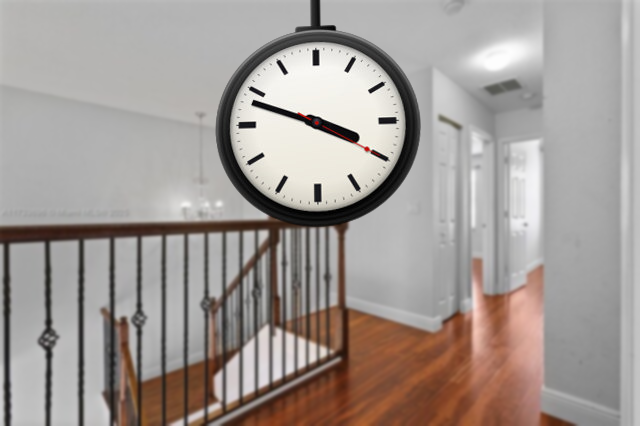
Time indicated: {"hour": 3, "minute": 48, "second": 20}
